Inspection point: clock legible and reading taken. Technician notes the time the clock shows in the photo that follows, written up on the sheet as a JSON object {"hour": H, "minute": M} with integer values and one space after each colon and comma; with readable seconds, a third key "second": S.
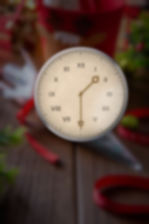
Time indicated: {"hour": 1, "minute": 30}
